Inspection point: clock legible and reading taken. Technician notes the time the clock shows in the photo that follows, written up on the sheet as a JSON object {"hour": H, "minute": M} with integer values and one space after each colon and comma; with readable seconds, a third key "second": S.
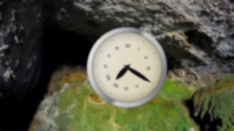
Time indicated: {"hour": 7, "minute": 20}
